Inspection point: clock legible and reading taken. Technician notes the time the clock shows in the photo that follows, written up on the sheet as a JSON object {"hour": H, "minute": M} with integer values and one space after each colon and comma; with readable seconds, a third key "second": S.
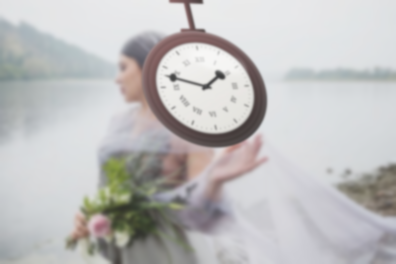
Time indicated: {"hour": 1, "minute": 48}
